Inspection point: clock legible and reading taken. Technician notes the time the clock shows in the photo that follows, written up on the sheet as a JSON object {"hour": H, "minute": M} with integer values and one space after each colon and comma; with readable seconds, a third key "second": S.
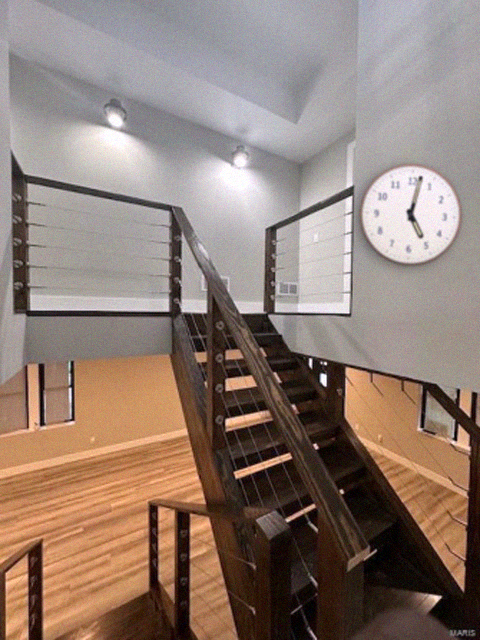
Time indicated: {"hour": 5, "minute": 2}
